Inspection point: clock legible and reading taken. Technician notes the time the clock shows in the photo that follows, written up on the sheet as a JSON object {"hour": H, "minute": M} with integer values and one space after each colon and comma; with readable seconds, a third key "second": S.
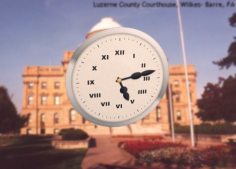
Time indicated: {"hour": 5, "minute": 13}
